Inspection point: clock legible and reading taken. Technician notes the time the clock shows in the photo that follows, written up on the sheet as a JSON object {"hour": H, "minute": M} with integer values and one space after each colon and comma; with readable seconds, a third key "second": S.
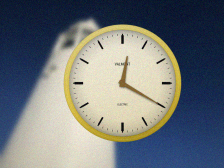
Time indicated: {"hour": 12, "minute": 20}
